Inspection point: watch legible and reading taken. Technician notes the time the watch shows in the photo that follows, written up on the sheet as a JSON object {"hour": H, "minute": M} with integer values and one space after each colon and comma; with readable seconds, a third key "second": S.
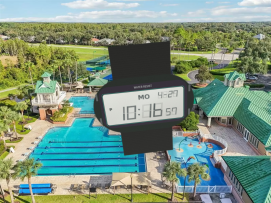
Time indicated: {"hour": 10, "minute": 16, "second": 57}
